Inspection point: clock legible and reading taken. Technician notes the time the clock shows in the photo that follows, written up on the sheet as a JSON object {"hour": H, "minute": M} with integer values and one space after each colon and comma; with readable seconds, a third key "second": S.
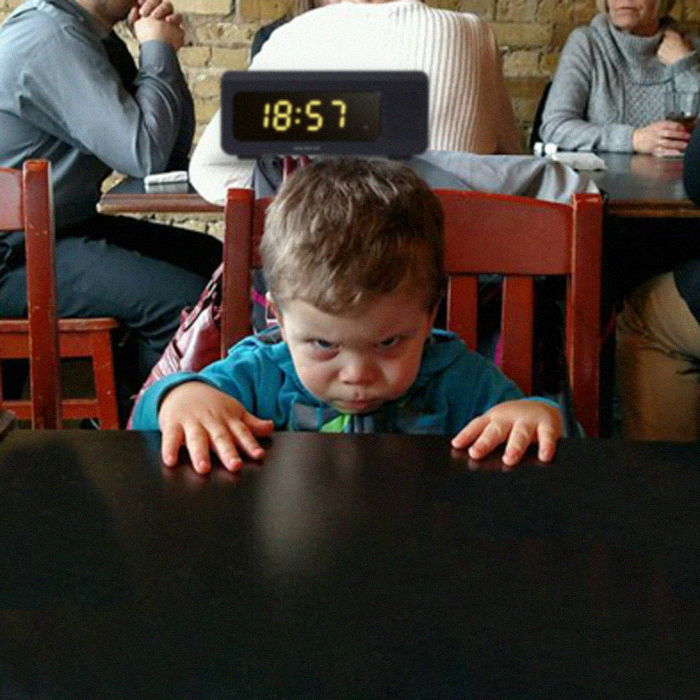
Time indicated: {"hour": 18, "minute": 57}
